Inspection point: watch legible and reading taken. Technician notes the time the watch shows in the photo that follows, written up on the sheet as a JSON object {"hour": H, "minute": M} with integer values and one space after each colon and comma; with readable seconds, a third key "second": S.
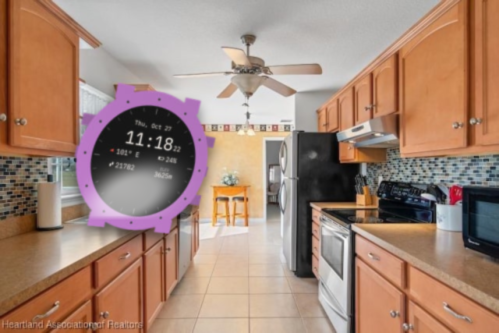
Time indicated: {"hour": 11, "minute": 18}
